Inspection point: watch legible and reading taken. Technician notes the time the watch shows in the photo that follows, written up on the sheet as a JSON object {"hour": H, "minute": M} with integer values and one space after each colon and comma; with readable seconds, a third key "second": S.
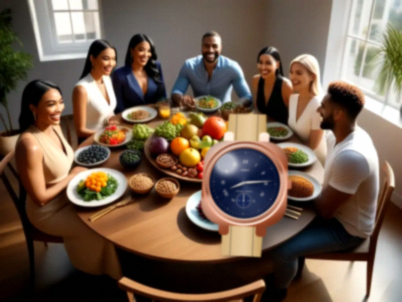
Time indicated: {"hour": 8, "minute": 14}
